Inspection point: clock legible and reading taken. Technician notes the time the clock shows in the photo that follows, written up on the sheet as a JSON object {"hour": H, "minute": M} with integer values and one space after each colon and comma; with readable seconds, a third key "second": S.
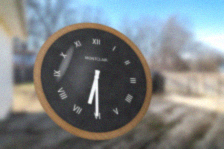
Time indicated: {"hour": 6, "minute": 30}
